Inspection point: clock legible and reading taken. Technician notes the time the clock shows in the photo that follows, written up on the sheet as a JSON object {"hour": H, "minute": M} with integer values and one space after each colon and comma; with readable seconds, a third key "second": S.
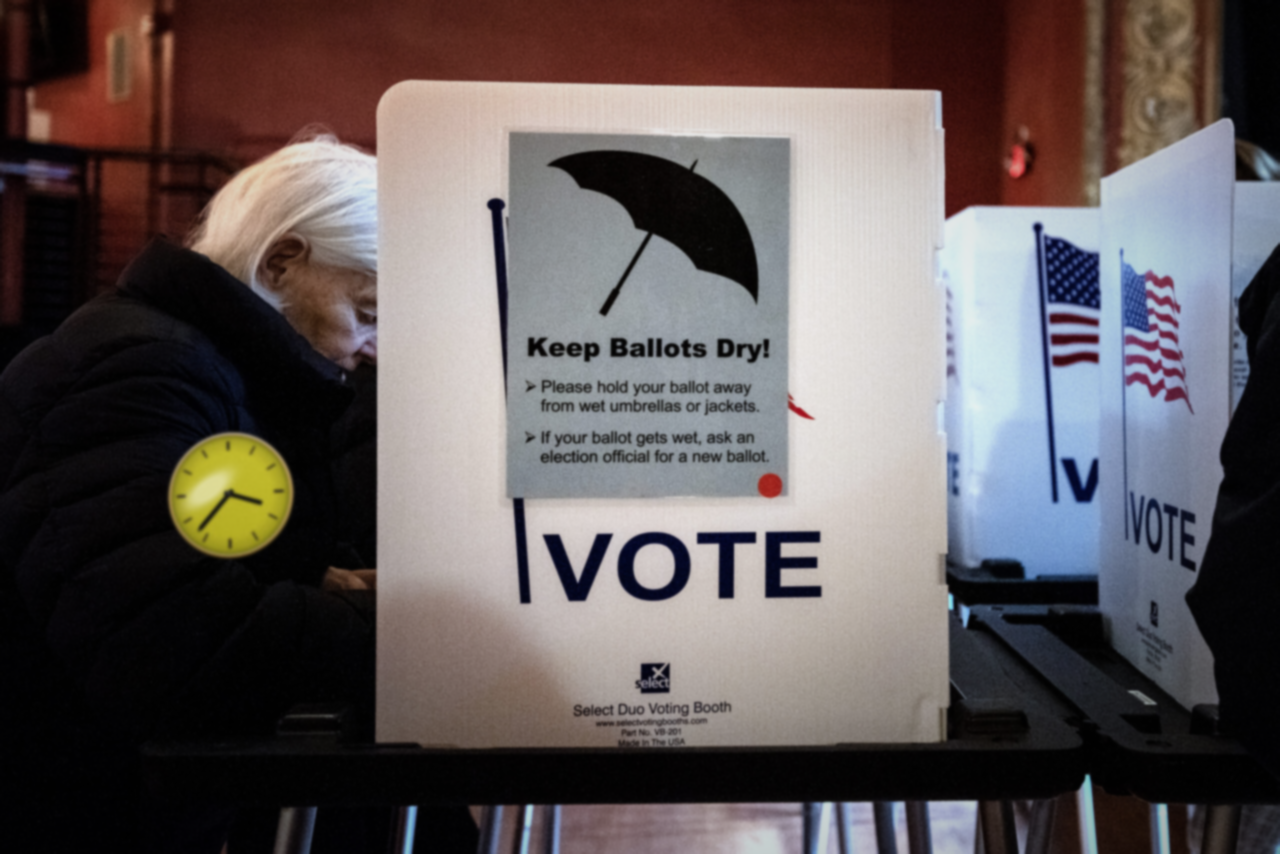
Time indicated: {"hour": 3, "minute": 37}
